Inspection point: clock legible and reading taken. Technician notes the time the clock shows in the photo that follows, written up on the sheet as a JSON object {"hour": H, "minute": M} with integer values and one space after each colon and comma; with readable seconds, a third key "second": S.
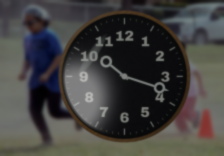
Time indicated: {"hour": 10, "minute": 18}
